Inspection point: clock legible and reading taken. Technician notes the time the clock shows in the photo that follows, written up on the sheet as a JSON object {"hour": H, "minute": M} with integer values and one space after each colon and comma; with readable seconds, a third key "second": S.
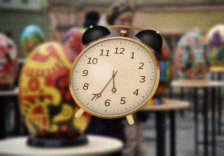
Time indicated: {"hour": 5, "minute": 34}
